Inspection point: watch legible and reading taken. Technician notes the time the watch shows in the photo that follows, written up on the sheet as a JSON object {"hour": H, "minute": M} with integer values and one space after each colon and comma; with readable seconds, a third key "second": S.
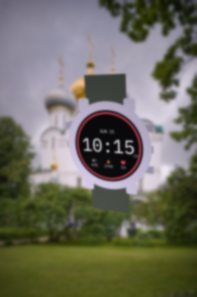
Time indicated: {"hour": 10, "minute": 15}
